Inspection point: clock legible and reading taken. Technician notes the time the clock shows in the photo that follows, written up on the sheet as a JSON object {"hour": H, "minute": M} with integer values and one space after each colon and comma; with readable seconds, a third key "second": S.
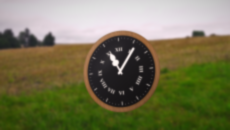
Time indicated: {"hour": 11, "minute": 6}
